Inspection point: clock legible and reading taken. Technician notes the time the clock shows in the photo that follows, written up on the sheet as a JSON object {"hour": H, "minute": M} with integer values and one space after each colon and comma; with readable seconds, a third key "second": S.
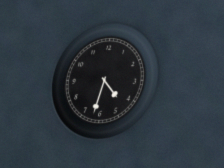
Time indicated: {"hour": 4, "minute": 32}
